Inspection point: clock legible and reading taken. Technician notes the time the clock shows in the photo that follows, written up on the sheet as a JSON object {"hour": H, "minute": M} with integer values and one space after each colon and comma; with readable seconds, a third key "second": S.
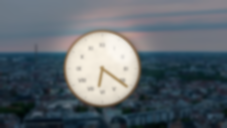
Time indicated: {"hour": 6, "minute": 21}
